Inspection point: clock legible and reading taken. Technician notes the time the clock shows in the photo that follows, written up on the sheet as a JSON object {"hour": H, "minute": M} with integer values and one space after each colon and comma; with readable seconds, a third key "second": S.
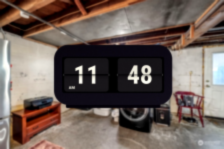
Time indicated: {"hour": 11, "minute": 48}
